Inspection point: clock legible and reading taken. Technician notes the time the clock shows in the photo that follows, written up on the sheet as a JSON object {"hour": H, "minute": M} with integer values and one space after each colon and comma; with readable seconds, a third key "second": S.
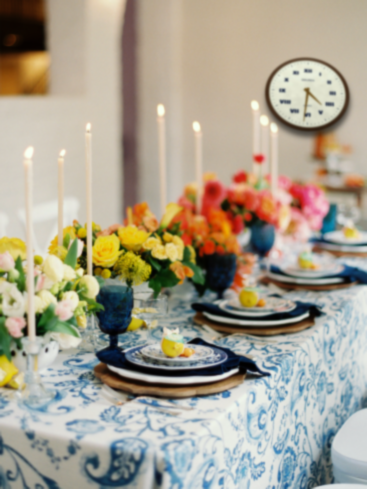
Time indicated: {"hour": 4, "minute": 31}
